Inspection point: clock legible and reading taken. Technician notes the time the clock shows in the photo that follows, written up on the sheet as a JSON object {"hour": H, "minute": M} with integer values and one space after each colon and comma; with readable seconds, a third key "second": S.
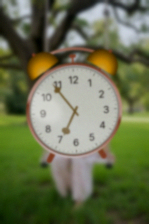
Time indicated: {"hour": 6, "minute": 54}
